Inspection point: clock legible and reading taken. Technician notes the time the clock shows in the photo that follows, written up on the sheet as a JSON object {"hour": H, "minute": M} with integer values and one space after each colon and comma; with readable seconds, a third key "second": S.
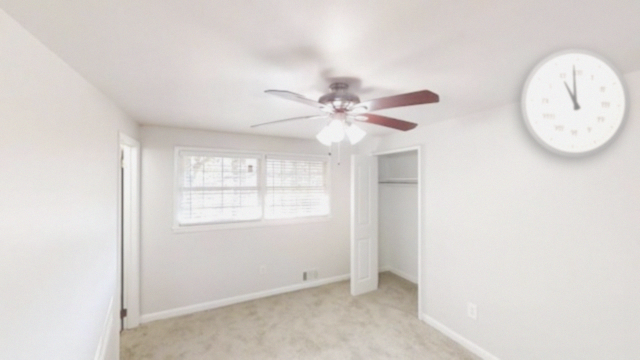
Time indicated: {"hour": 10, "minute": 59}
